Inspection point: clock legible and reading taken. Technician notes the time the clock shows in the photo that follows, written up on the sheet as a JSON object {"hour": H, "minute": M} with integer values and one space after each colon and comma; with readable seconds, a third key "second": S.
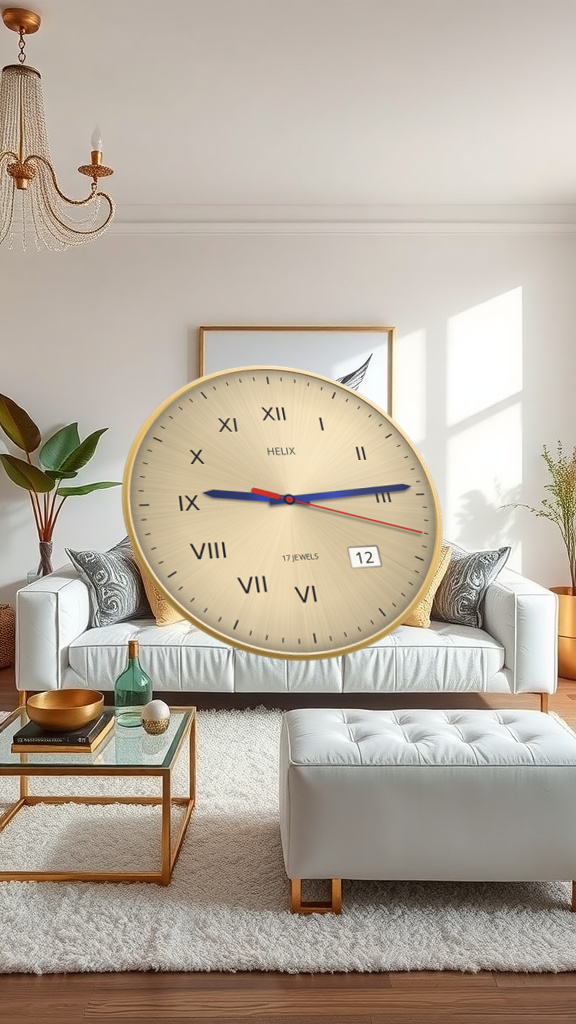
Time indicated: {"hour": 9, "minute": 14, "second": 18}
